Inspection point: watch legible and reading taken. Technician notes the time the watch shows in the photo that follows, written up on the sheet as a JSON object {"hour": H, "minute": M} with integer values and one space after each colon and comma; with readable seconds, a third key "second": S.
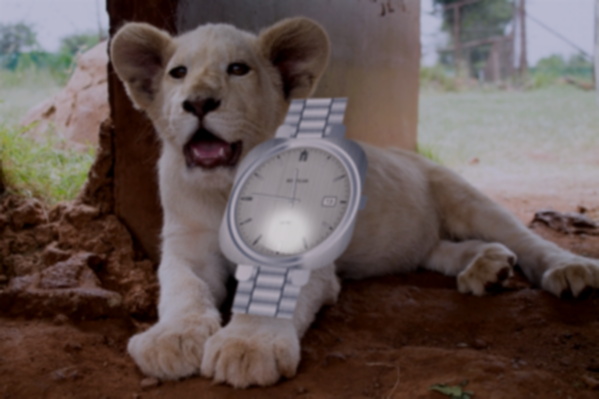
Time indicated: {"hour": 11, "minute": 46}
